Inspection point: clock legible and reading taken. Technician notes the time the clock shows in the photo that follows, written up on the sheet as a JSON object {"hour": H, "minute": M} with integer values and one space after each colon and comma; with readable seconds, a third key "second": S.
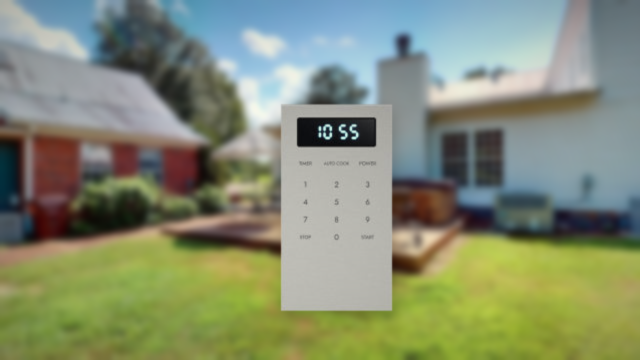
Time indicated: {"hour": 10, "minute": 55}
